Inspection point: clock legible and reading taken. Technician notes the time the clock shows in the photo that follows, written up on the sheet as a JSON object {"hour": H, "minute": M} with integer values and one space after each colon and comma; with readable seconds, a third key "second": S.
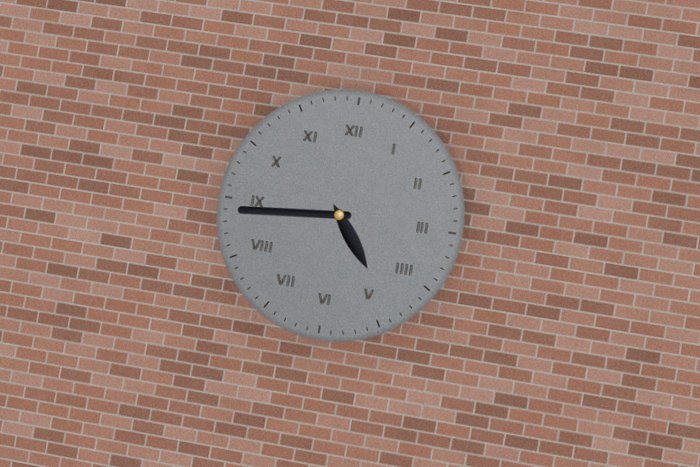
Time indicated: {"hour": 4, "minute": 44}
